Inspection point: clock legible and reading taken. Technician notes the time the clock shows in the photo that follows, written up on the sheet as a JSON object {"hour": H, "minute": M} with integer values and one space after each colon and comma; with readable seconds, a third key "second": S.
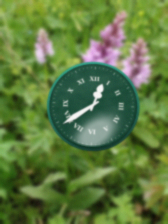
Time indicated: {"hour": 12, "minute": 39}
